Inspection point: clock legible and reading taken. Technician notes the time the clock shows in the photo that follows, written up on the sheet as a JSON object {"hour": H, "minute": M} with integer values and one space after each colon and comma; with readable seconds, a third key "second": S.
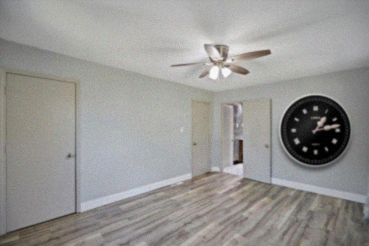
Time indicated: {"hour": 1, "minute": 13}
